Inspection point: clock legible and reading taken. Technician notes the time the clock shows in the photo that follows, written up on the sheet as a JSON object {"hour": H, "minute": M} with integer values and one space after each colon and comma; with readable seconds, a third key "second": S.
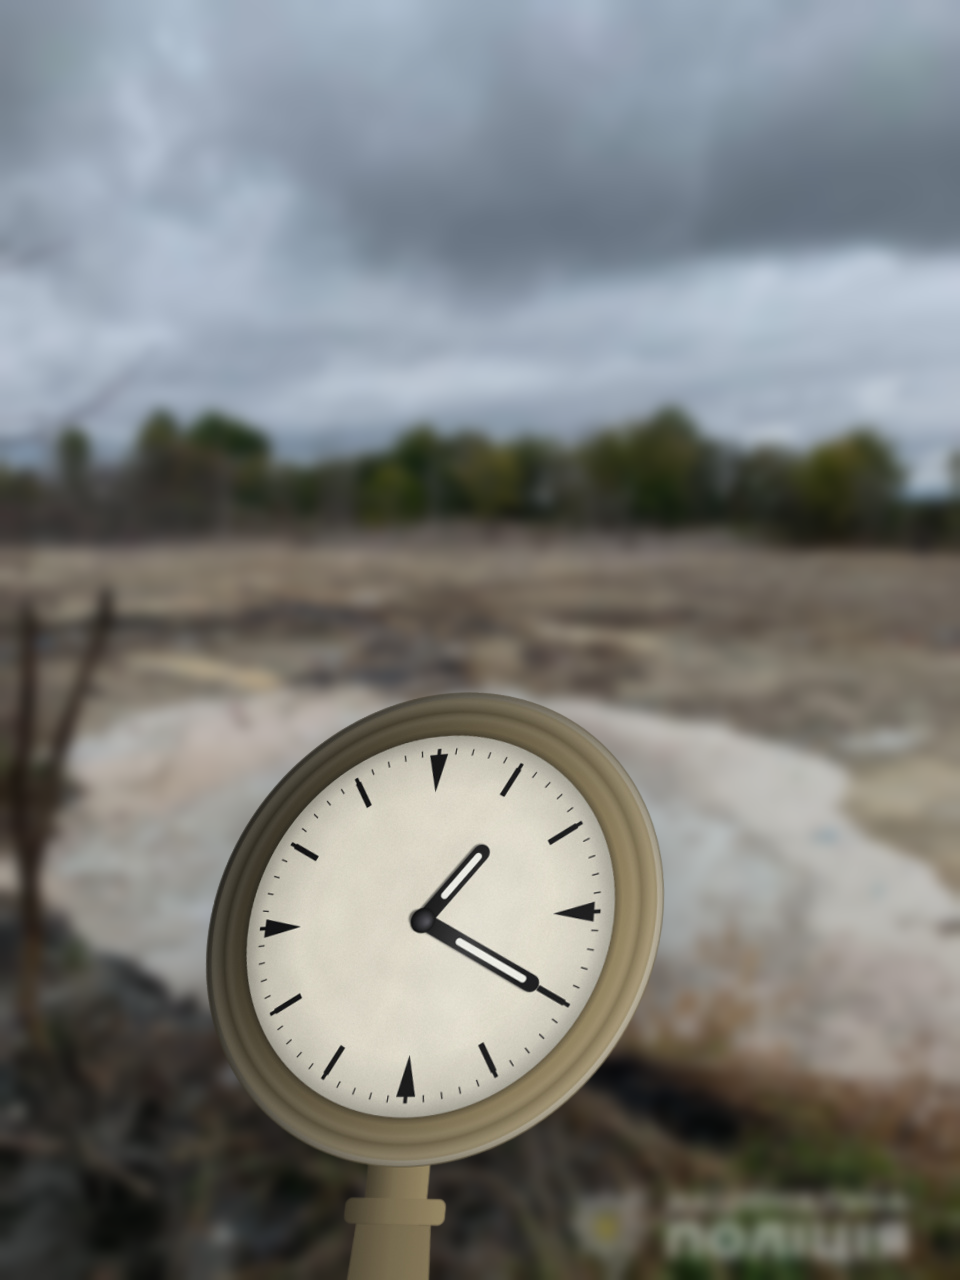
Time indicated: {"hour": 1, "minute": 20}
